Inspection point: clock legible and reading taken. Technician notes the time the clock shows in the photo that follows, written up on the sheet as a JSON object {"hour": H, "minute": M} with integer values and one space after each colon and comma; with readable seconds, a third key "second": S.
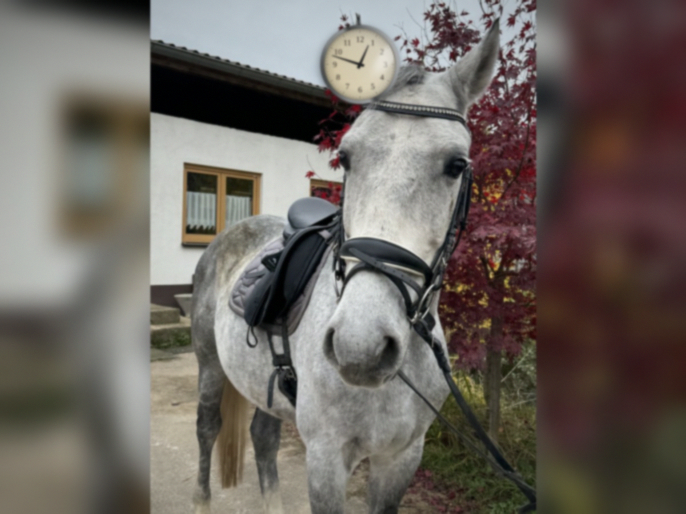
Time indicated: {"hour": 12, "minute": 48}
